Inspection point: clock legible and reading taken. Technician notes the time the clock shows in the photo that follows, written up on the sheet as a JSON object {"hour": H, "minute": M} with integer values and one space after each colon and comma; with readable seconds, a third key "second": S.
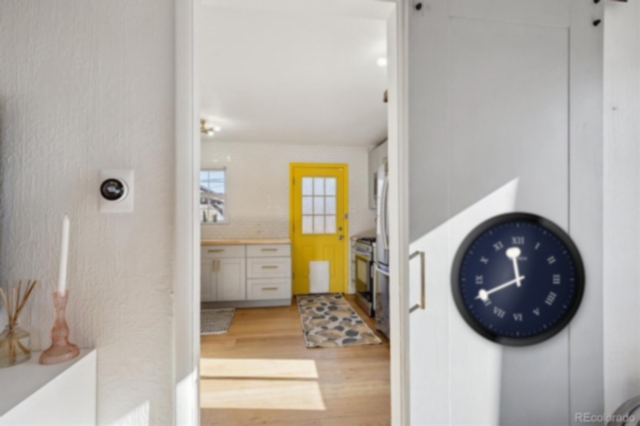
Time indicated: {"hour": 11, "minute": 41}
